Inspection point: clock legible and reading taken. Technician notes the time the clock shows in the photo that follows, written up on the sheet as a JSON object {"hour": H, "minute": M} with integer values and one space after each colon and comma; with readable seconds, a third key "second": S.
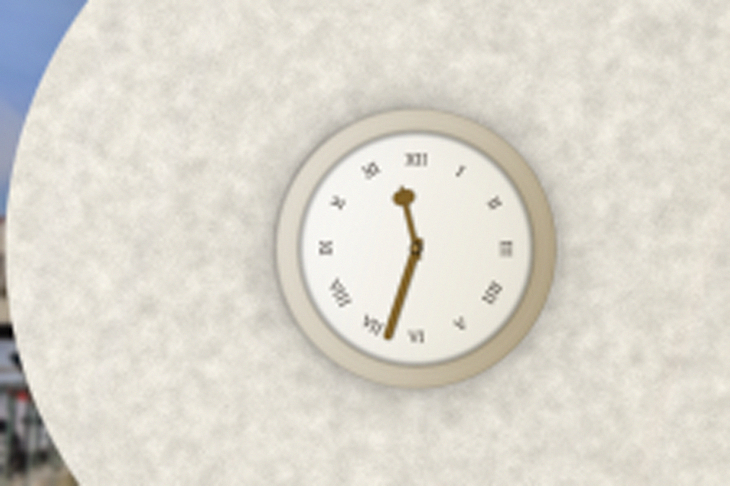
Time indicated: {"hour": 11, "minute": 33}
